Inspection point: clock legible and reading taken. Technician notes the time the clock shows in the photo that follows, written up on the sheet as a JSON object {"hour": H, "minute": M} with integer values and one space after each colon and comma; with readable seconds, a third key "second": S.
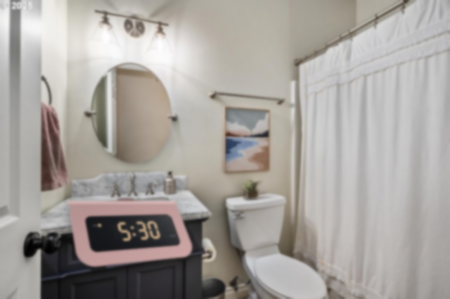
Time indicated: {"hour": 5, "minute": 30}
